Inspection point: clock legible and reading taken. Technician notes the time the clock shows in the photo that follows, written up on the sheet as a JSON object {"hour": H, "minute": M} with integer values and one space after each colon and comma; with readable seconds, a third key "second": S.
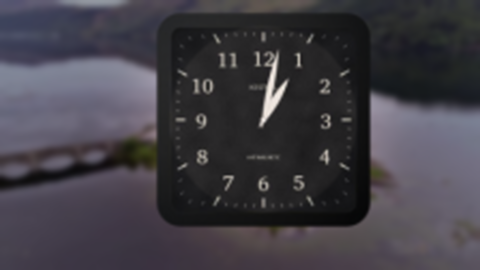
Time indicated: {"hour": 1, "minute": 2}
